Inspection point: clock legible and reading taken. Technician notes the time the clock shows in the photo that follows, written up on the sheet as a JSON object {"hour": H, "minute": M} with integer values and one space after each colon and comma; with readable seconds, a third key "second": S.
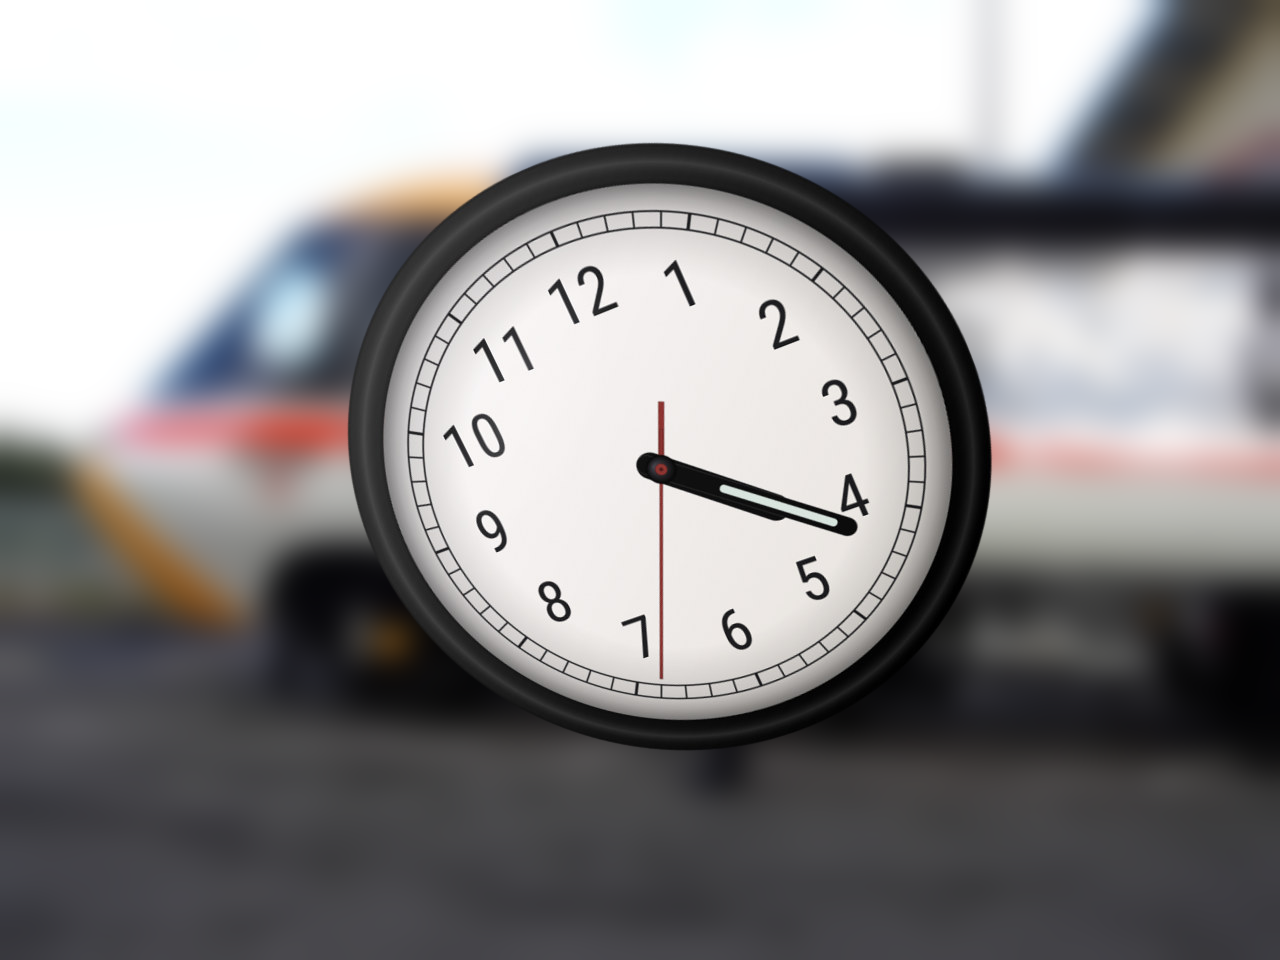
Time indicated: {"hour": 4, "minute": 21, "second": 34}
